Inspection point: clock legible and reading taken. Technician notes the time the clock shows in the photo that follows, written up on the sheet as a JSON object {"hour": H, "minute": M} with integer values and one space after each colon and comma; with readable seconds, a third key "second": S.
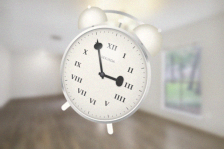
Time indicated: {"hour": 2, "minute": 55}
